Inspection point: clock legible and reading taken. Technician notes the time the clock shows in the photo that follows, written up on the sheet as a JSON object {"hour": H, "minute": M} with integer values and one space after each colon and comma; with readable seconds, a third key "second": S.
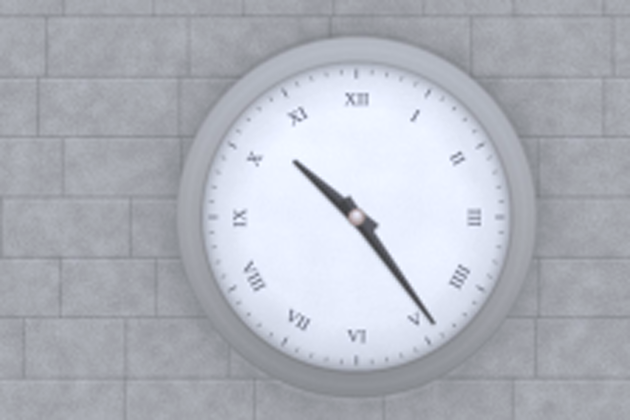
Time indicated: {"hour": 10, "minute": 24}
